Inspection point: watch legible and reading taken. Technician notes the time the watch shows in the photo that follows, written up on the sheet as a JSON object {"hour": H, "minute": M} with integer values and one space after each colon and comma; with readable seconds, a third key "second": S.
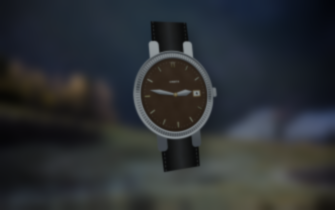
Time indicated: {"hour": 2, "minute": 47}
